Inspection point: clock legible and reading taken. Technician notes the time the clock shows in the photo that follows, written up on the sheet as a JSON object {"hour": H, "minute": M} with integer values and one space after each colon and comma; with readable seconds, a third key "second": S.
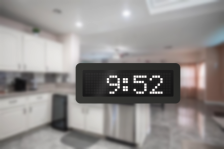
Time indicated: {"hour": 9, "minute": 52}
